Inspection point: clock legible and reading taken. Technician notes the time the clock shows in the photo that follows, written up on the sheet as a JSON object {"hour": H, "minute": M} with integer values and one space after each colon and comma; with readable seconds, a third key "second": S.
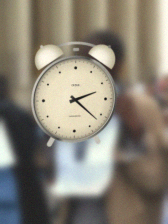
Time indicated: {"hour": 2, "minute": 22}
